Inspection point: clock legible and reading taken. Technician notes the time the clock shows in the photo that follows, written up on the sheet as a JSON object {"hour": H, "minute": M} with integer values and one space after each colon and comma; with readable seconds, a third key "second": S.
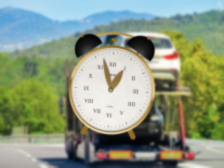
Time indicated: {"hour": 12, "minute": 57}
